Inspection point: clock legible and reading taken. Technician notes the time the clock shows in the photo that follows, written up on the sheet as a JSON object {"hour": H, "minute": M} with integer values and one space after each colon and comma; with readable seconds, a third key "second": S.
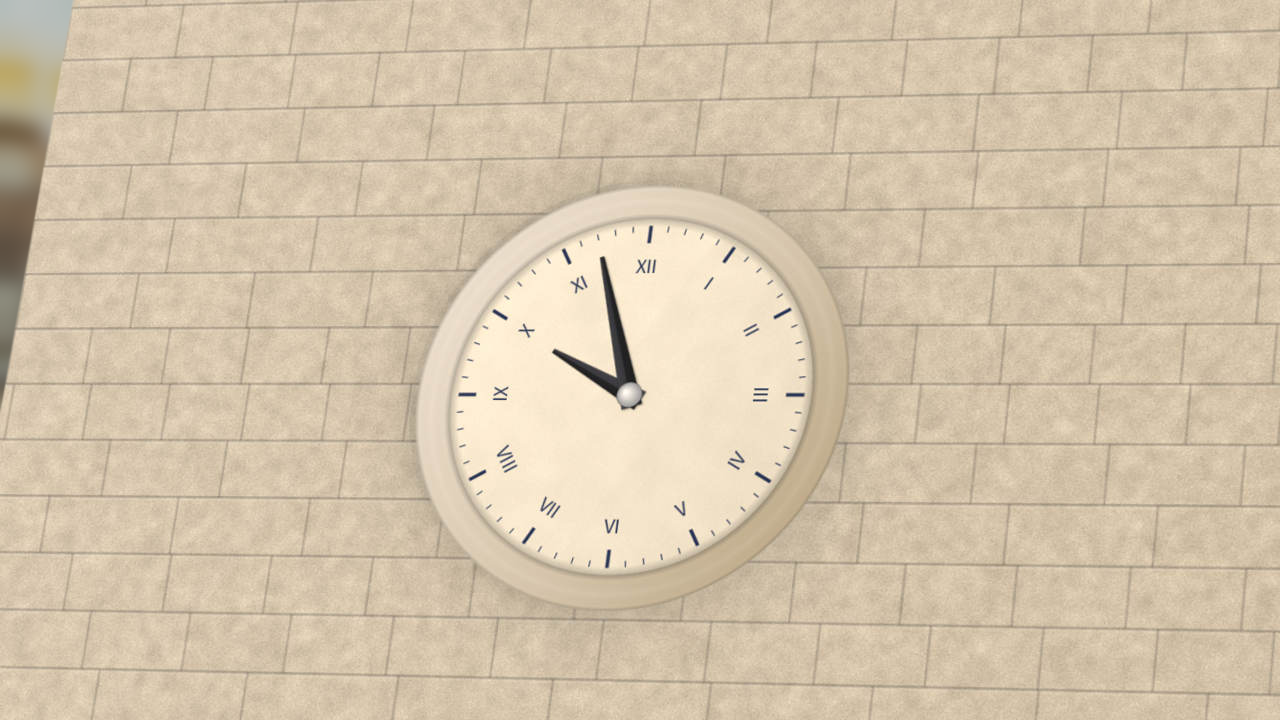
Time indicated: {"hour": 9, "minute": 57}
